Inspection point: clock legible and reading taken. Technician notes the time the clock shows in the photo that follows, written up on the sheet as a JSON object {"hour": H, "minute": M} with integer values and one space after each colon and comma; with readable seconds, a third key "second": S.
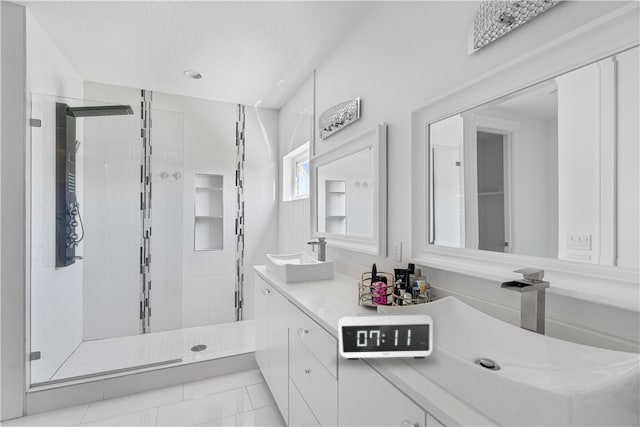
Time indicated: {"hour": 7, "minute": 11}
